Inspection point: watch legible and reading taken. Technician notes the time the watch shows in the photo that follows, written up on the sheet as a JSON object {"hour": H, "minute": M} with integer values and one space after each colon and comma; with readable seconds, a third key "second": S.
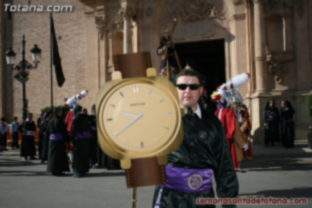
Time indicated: {"hour": 9, "minute": 39}
